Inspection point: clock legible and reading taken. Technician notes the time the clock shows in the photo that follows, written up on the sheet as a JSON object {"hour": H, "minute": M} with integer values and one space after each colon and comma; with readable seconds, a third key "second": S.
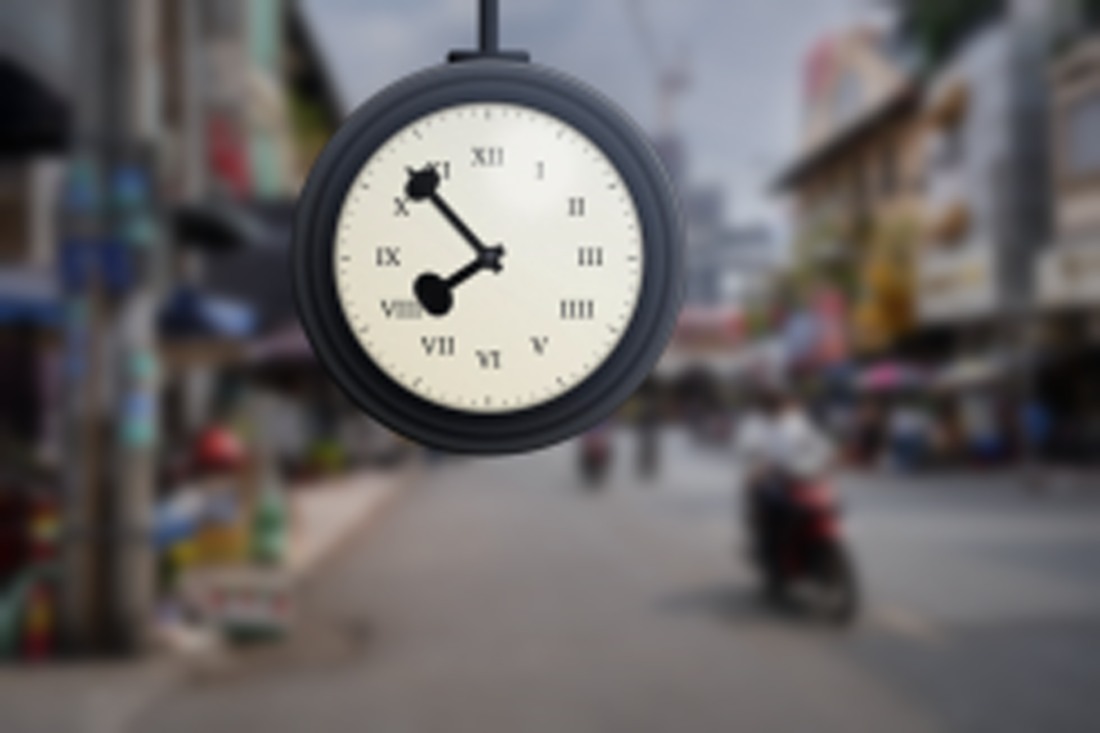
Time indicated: {"hour": 7, "minute": 53}
